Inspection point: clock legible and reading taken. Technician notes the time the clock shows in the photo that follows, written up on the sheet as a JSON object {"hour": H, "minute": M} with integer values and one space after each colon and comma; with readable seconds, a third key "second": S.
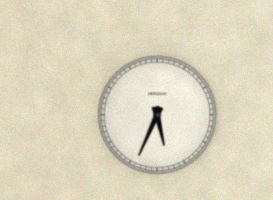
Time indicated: {"hour": 5, "minute": 34}
